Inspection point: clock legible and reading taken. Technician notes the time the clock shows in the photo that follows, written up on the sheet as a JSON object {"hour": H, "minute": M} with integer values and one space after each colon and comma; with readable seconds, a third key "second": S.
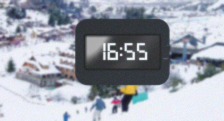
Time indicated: {"hour": 16, "minute": 55}
